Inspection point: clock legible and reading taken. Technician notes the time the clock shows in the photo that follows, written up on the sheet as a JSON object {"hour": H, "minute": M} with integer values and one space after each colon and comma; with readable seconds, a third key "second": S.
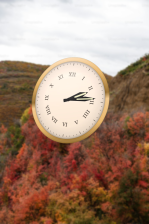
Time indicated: {"hour": 2, "minute": 14}
